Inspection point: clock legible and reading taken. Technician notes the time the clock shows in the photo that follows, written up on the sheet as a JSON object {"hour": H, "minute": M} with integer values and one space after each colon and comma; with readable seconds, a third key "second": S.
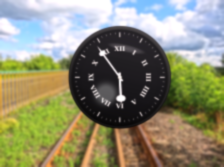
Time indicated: {"hour": 5, "minute": 54}
